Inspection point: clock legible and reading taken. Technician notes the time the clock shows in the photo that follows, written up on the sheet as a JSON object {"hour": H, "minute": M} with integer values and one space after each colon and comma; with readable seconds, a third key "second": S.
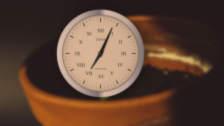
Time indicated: {"hour": 7, "minute": 4}
